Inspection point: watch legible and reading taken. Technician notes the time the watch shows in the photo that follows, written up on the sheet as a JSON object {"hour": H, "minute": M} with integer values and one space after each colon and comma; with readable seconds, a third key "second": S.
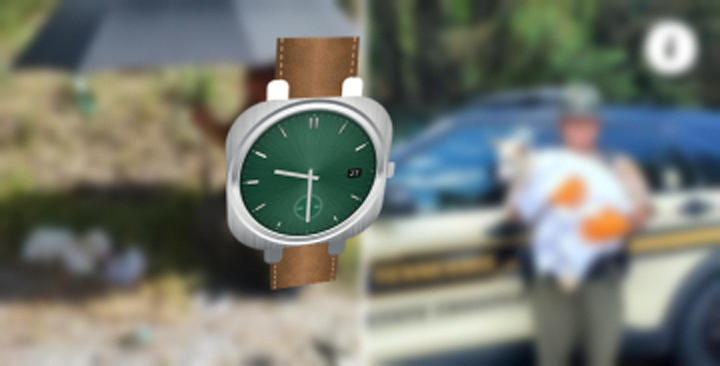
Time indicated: {"hour": 9, "minute": 30}
